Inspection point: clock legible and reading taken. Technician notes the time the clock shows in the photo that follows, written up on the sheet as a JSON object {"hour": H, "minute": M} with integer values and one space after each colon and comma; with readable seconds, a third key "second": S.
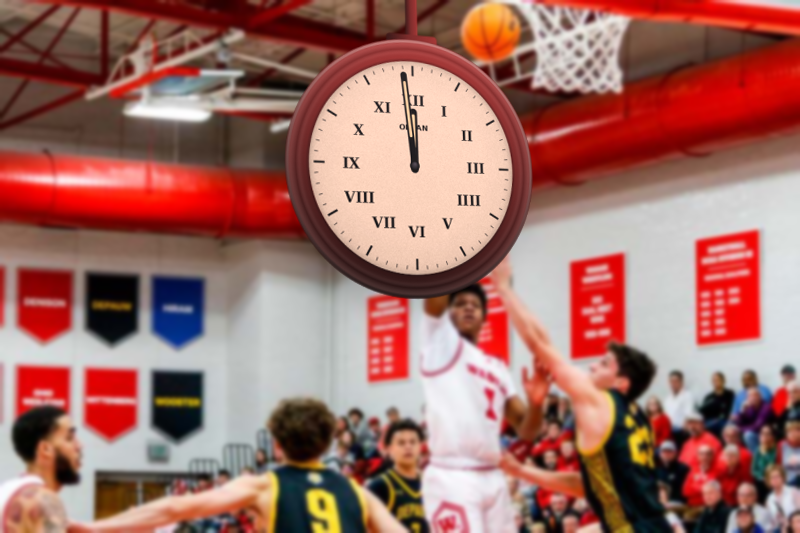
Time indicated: {"hour": 11, "minute": 59}
